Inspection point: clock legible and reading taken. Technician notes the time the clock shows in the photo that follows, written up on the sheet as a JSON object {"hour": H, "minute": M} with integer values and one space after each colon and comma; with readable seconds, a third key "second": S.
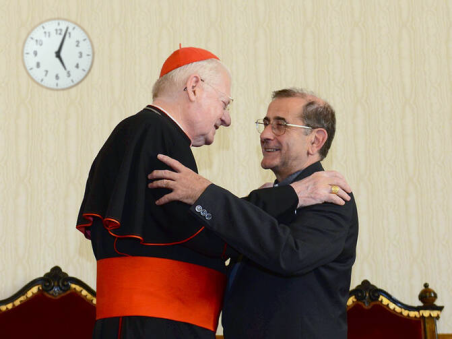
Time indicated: {"hour": 5, "minute": 3}
